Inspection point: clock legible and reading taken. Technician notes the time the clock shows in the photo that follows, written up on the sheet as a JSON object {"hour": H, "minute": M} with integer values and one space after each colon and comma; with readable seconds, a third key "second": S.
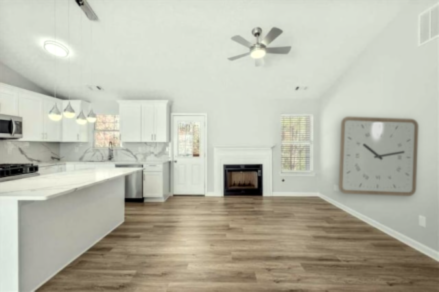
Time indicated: {"hour": 10, "minute": 13}
